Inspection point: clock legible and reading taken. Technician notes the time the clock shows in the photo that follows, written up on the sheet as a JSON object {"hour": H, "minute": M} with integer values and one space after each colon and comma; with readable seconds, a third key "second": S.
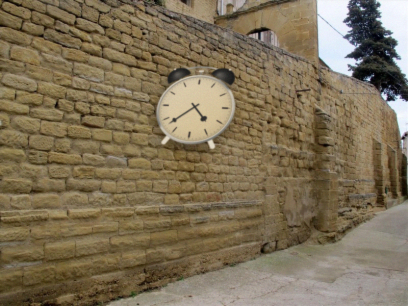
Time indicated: {"hour": 4, "minute": 38}
